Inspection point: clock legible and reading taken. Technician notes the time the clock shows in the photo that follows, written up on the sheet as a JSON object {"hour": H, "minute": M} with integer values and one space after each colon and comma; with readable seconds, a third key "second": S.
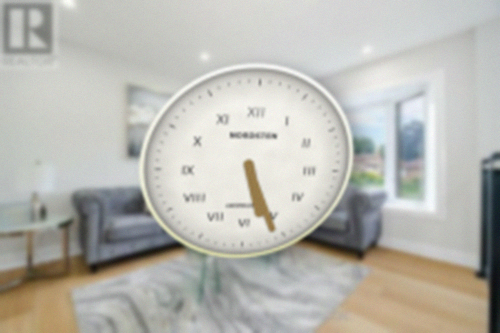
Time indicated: {"hour": 5, "minute": 26}
